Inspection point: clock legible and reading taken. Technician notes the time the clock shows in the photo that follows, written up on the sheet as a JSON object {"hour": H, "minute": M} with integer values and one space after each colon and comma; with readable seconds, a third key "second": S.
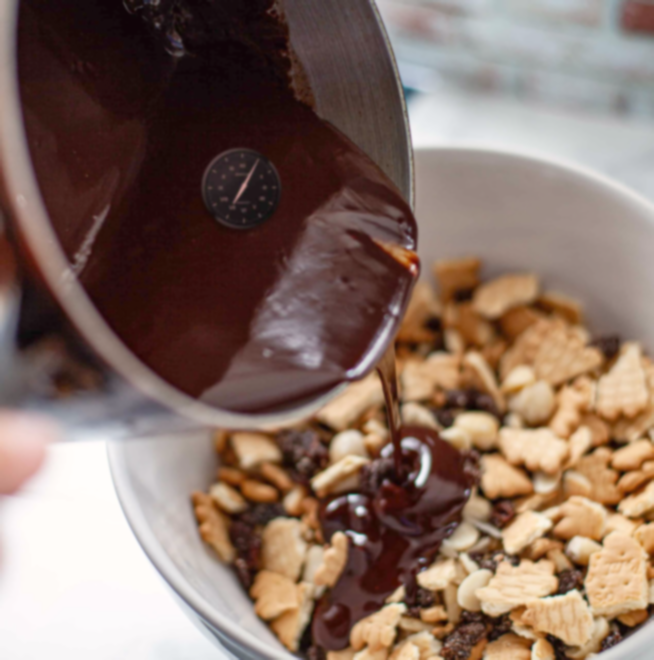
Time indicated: {"hour": 7, "minute": 5}
